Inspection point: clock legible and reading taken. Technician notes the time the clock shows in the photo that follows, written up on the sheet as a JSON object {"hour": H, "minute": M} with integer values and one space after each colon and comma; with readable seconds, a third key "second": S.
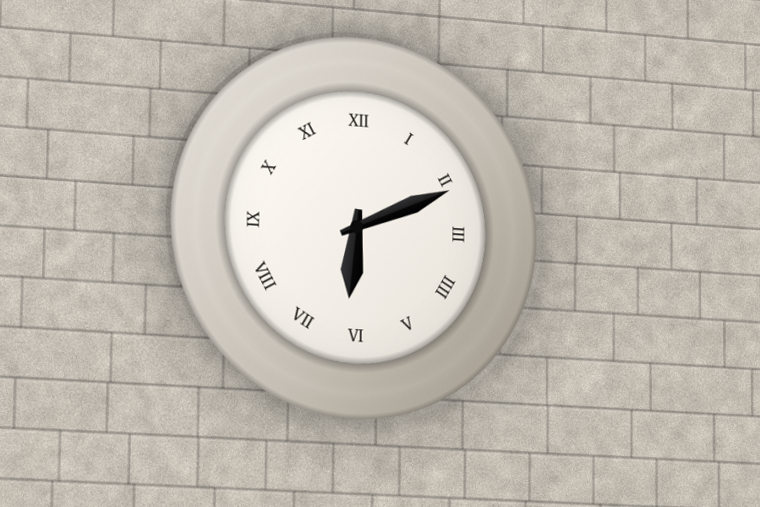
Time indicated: {"hour": 6, "minute": 11}
